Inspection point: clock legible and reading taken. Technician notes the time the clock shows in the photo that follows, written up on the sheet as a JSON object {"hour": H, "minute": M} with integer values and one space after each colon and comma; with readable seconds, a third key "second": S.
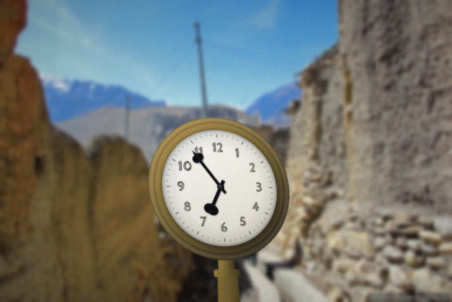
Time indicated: {"hour": 6, "minute": 54}
